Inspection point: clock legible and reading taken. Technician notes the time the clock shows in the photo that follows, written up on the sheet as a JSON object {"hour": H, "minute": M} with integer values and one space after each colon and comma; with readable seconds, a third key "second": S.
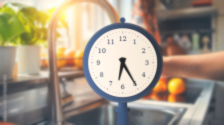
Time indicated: {"hour": 6, "minute": 25}
